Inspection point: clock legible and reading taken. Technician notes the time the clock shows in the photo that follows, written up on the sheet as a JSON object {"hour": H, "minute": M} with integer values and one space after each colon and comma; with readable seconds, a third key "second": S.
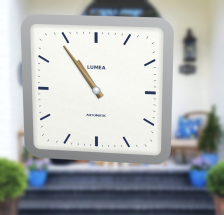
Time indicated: {"hour": 10, "minute": 54}
